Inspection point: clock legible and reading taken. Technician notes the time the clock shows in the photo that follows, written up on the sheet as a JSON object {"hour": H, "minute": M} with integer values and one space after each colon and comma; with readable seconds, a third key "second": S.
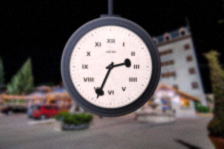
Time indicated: {"hour": 2, "minute": 34}
